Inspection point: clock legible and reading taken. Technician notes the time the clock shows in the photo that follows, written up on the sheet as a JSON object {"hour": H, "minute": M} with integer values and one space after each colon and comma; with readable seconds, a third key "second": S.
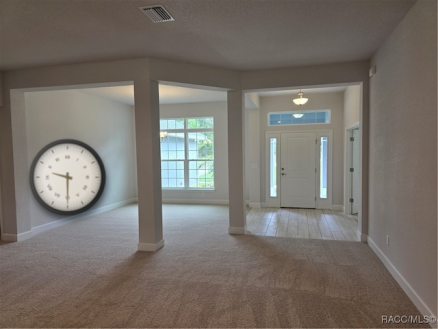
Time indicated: {"hour": 9, "minute": 30}
